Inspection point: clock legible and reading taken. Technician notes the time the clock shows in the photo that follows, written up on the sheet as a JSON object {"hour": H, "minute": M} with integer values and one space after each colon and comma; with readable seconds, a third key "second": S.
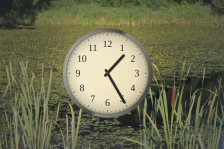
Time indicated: {"hour": 1, "minute": 25}
